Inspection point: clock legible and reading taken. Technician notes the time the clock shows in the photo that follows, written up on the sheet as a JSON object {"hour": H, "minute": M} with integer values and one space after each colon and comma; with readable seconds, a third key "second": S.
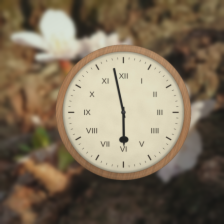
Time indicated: {"hour": 5, "minute": 58}
